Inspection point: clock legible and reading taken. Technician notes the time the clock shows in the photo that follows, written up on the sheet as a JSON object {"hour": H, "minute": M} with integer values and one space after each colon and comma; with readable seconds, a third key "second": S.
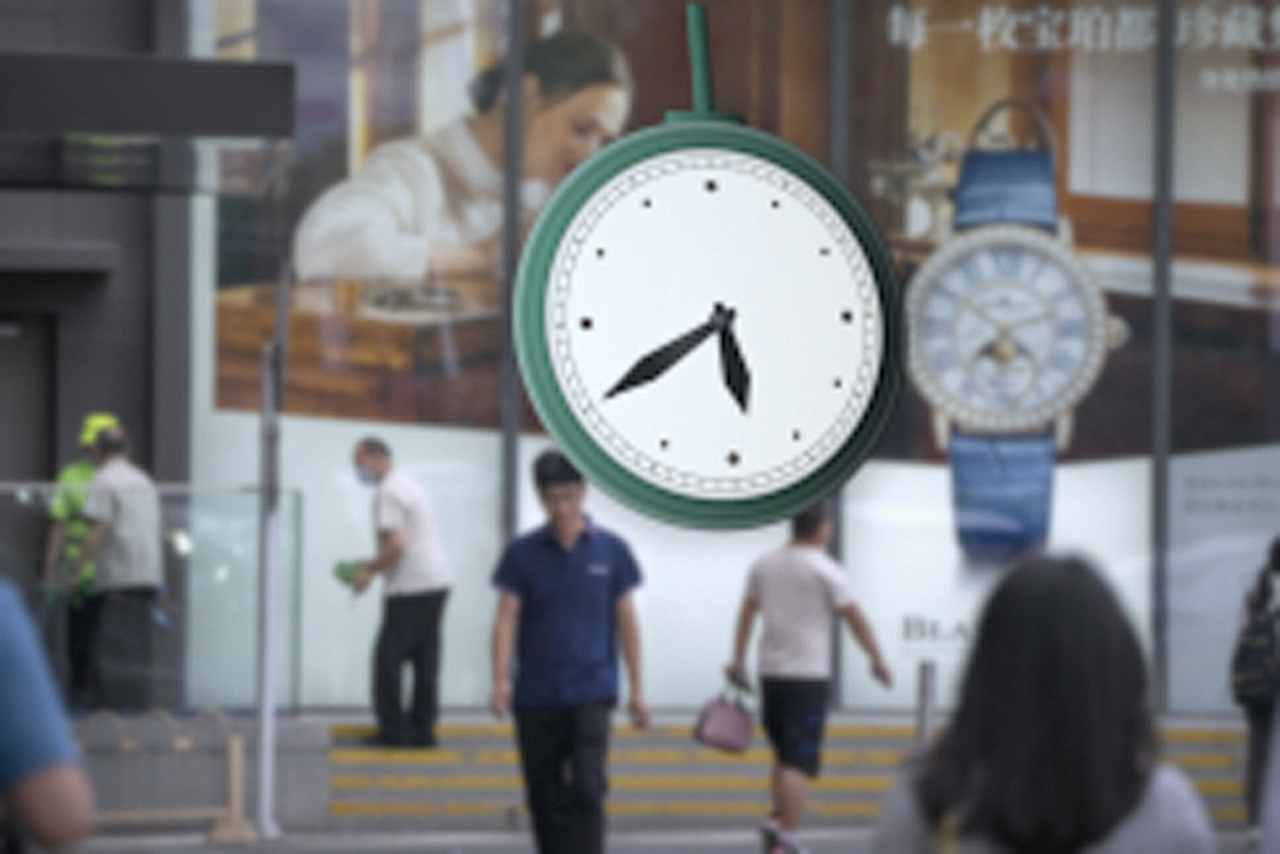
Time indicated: {"hour": 5, "minute": 40}
